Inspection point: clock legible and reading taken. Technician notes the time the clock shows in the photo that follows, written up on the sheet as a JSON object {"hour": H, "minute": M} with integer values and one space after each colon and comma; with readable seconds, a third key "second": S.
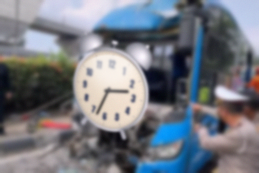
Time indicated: {"hour": 2, "minute": 33}
